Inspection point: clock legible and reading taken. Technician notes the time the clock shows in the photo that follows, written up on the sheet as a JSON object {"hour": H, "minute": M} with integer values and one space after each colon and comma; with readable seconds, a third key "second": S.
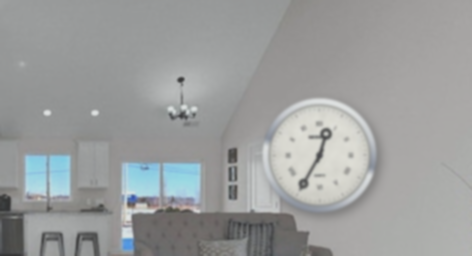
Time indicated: {"hour": 12, "minute": 35}
